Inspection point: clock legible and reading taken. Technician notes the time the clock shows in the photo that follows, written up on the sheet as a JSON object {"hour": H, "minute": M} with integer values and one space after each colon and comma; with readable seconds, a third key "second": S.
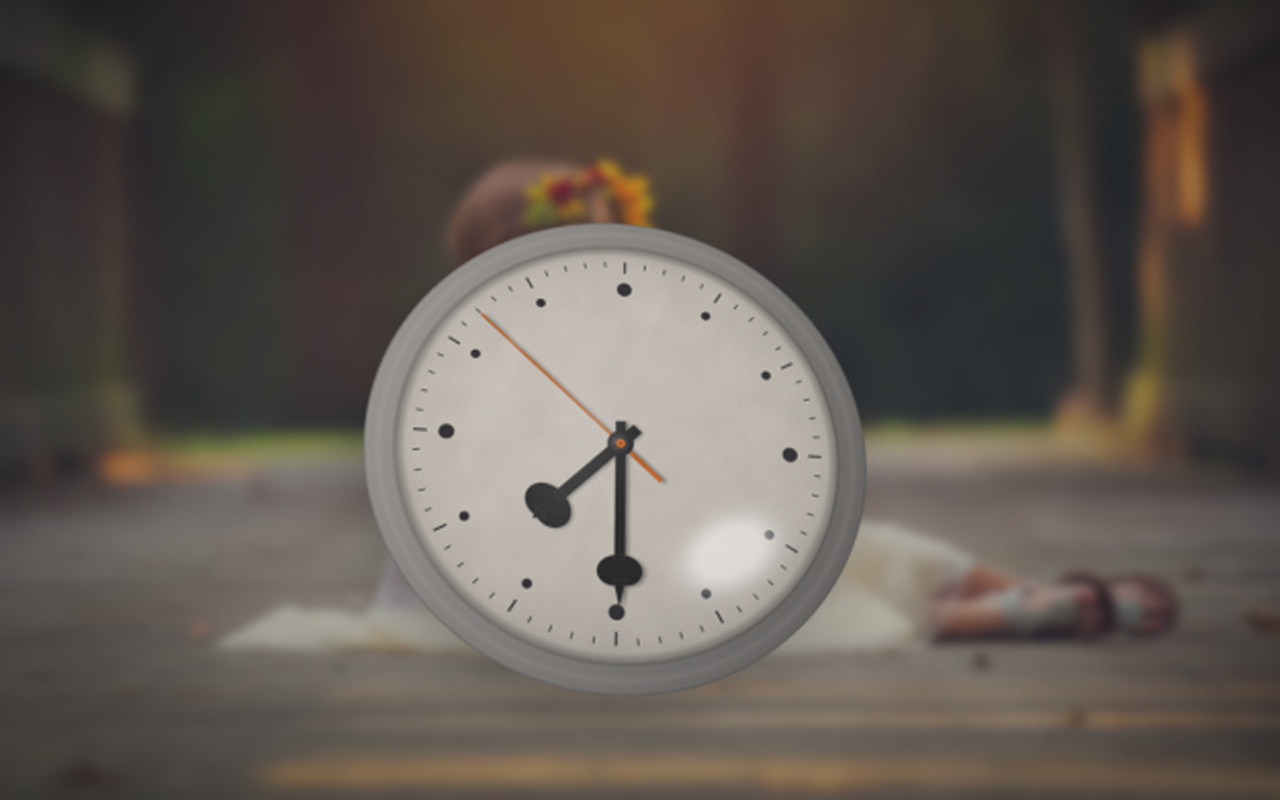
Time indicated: {"hour": 7, "minute": 29, "second": 52}
